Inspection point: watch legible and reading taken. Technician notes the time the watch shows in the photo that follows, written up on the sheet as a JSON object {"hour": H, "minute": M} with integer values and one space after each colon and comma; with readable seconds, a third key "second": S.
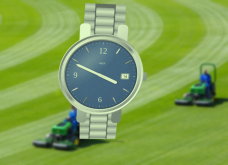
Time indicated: {"hour": 3, "minute": 49}
